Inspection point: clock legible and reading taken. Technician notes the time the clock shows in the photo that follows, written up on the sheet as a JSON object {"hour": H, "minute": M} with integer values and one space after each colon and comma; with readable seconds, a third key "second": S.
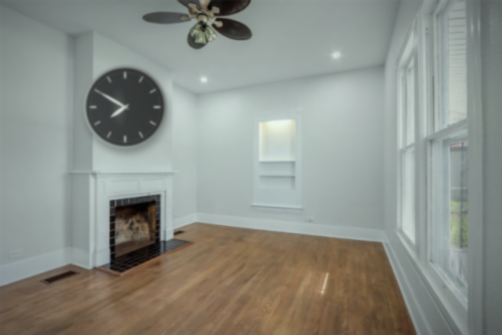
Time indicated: {"hour": 7, "minute": 50}
